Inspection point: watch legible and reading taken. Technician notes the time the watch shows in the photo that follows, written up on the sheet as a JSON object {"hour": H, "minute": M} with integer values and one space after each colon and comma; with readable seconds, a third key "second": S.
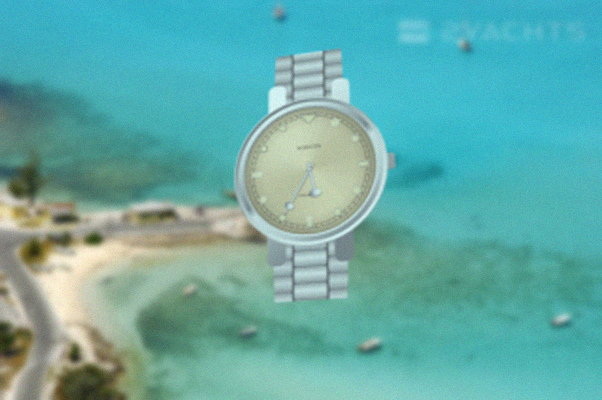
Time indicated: {"hour": 5, "minute": 35}
